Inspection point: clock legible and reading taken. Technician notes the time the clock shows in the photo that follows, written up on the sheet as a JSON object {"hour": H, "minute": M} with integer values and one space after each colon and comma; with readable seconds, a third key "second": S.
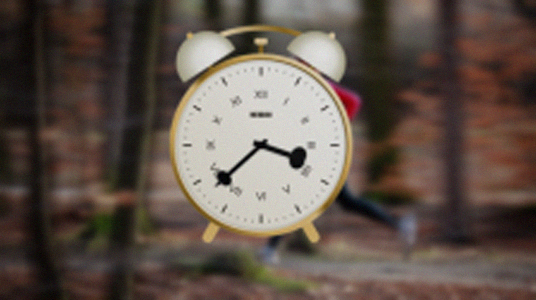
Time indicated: {"hour": 3, "minute": 38}
